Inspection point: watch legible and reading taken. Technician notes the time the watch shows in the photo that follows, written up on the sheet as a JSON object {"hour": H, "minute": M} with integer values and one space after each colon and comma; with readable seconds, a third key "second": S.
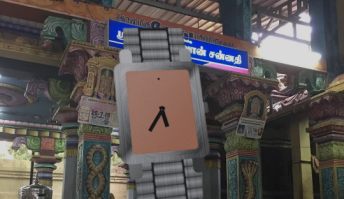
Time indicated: {"hour": 5, "minute": 36}
